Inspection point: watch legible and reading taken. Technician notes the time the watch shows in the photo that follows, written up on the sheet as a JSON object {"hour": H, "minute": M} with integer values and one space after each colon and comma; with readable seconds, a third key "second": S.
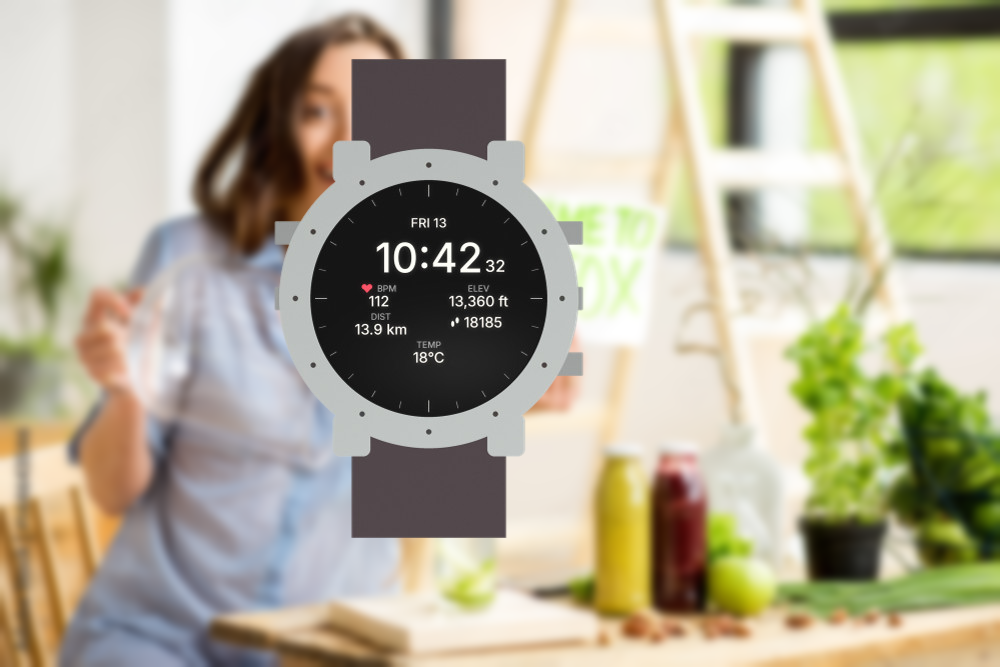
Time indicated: {"hour": 10, "minute": 42, "second": 32}
